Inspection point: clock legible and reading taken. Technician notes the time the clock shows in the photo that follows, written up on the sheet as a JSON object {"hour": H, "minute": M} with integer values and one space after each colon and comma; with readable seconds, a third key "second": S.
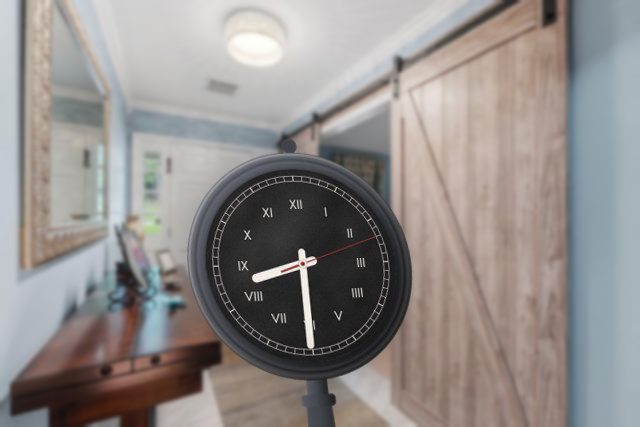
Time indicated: {"hour": 8, "minute": 30, "second": 12}
